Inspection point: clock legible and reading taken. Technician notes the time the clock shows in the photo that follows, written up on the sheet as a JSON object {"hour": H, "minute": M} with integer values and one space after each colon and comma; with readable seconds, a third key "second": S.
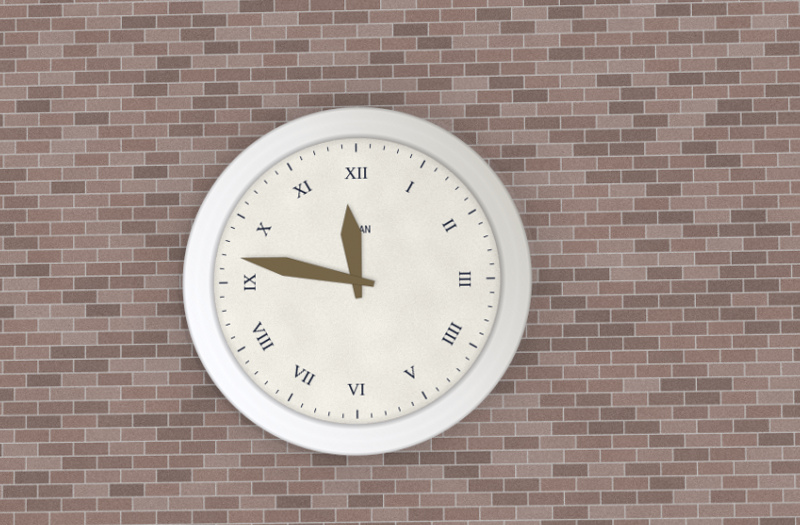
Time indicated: {"hour": 11, "minute": 47}
